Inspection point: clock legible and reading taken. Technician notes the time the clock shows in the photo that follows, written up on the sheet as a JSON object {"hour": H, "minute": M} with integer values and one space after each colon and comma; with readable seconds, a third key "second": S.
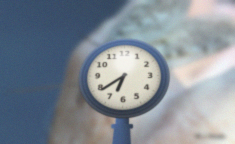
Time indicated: {"hour": 6, "minute": 39}
